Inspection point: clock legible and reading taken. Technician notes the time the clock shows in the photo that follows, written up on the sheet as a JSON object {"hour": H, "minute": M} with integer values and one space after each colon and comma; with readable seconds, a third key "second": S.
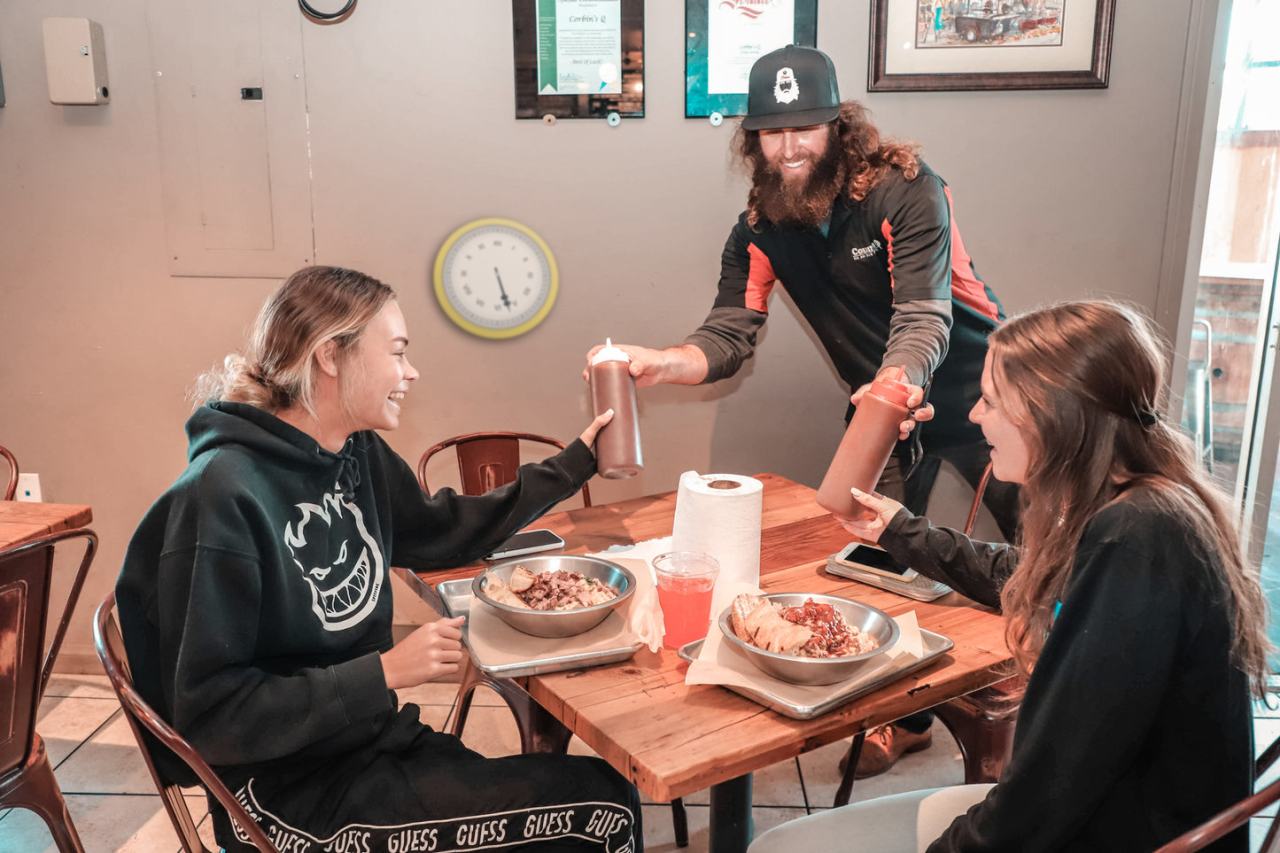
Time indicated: {"hour": 5, "minute": 27}
